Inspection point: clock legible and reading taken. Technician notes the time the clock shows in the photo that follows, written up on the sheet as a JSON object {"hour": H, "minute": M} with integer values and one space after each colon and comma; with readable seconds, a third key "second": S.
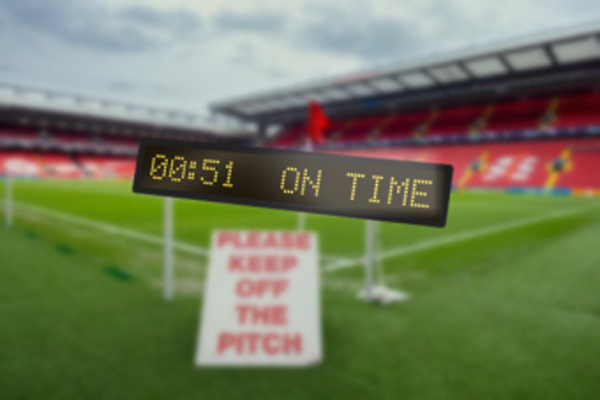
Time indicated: {"hour": 0, "minute": 51}
